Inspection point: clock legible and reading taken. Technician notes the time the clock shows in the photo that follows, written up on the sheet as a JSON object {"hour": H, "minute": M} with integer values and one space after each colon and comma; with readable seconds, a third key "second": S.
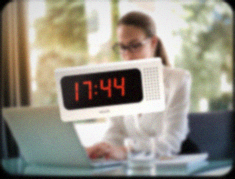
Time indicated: {"hour": 17, "minute": 44}
